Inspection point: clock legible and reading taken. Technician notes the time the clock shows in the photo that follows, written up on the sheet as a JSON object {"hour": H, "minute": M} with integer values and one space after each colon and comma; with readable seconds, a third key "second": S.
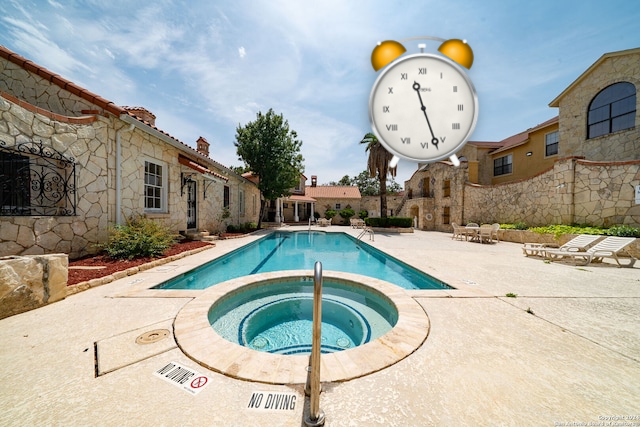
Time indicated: {"hour": 11, "minute": 27}
